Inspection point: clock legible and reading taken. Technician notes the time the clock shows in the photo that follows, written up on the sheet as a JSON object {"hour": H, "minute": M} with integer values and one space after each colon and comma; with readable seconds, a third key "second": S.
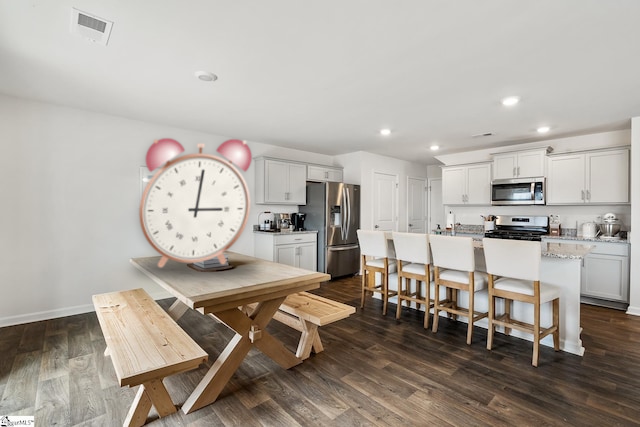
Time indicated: {"hour": 3, "minute": 1}
